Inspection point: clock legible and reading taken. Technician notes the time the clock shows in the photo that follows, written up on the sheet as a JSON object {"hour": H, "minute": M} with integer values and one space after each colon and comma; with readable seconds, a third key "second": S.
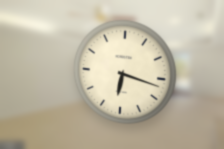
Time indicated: {"hour": 6, "minute": 17}
